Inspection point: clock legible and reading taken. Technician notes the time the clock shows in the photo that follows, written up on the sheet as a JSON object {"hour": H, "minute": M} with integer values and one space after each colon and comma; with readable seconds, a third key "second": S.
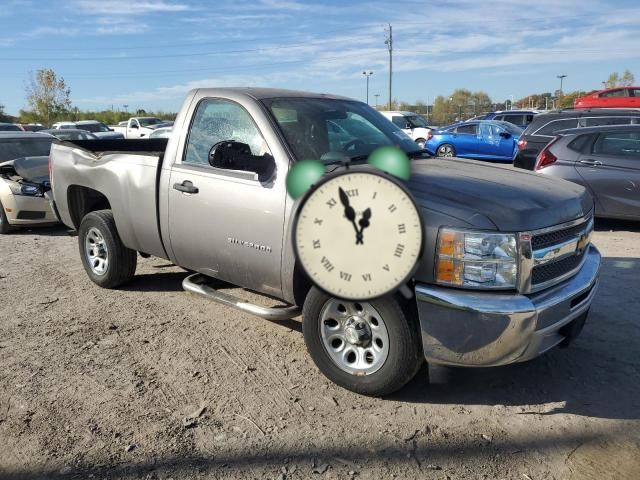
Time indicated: {"hour": 12, "minute": 58}
